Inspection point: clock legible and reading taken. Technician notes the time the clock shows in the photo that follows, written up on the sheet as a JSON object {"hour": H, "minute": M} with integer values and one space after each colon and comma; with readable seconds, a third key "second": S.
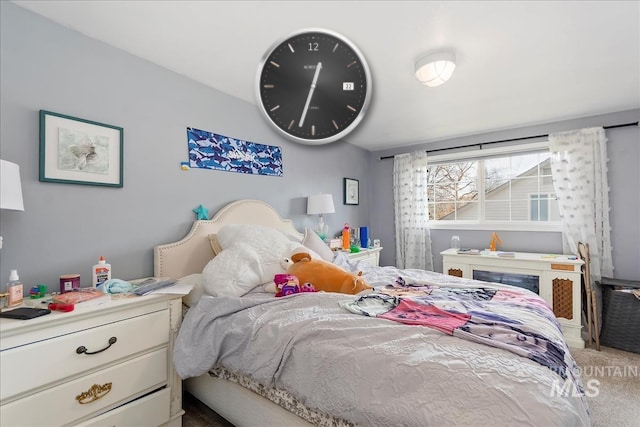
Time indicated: {"hour": 12, "minute": 33}
